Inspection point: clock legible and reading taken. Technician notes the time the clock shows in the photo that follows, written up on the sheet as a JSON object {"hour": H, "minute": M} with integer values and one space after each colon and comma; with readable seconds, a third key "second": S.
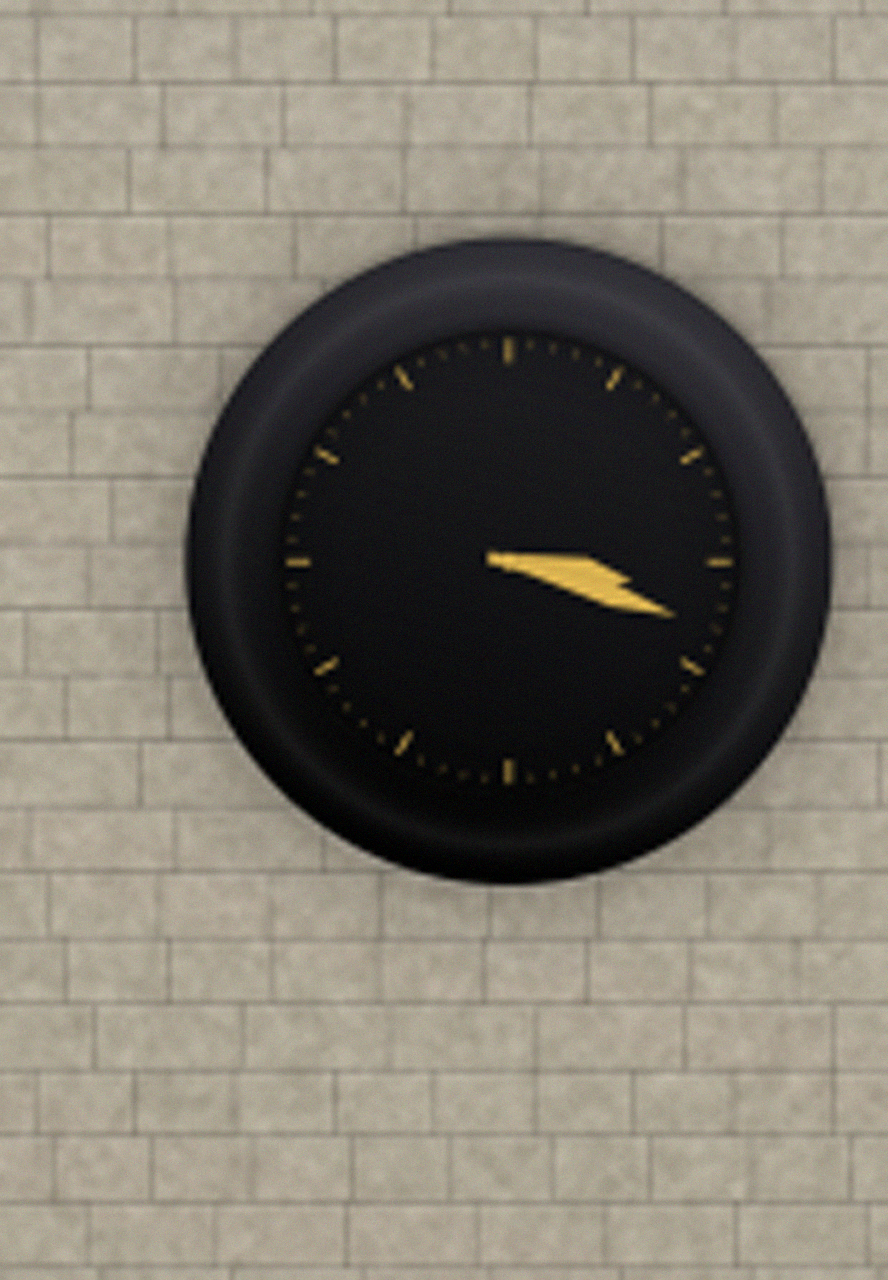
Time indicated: {"hour": 3, "minute": 18}
